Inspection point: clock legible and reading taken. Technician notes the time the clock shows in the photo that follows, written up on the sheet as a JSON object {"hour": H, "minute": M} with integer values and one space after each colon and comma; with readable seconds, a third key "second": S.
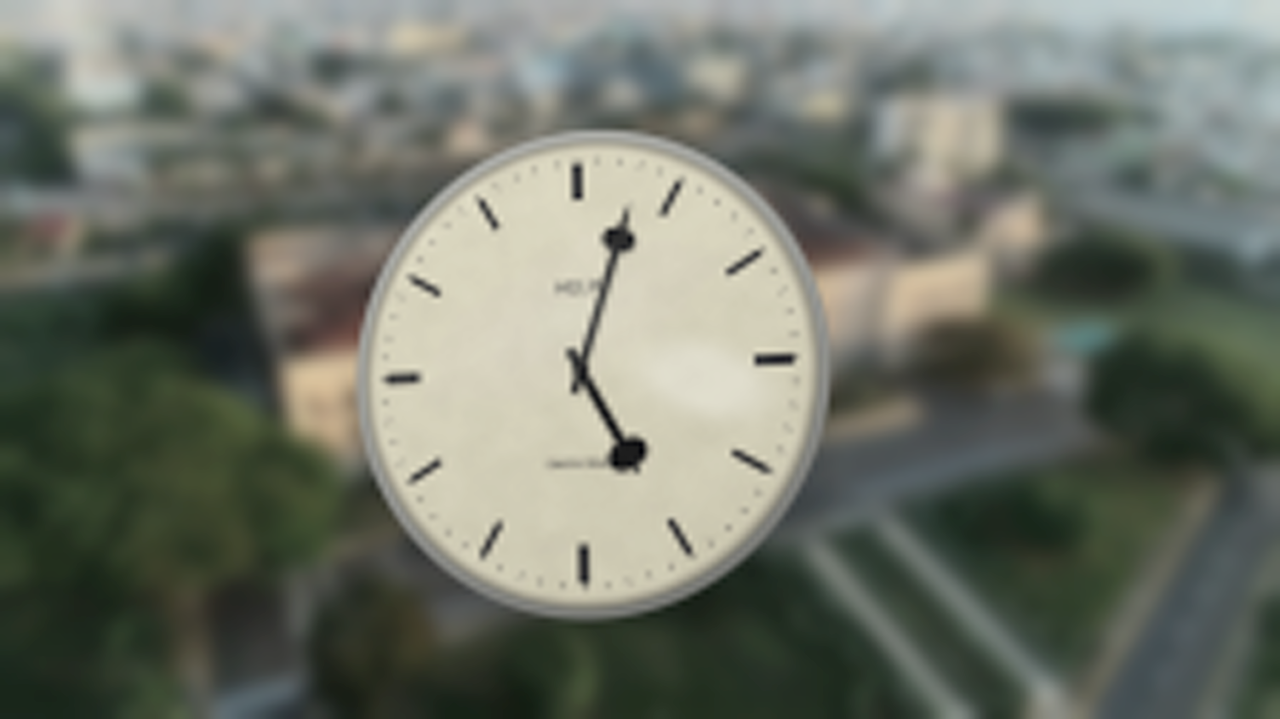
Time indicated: {"hour": 5, "minute": 3}
